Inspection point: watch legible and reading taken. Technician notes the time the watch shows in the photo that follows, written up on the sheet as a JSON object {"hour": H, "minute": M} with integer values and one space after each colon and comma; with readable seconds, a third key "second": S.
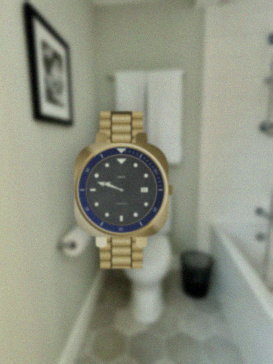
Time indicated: {"hour": 9, "minute": 48}
